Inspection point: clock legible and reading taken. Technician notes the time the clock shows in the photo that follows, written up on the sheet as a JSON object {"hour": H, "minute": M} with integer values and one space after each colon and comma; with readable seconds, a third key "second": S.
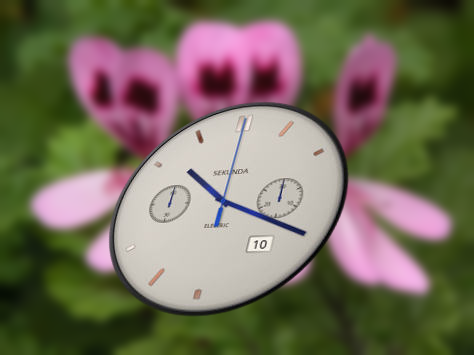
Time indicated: {"hour": 10, "minute": 19}
